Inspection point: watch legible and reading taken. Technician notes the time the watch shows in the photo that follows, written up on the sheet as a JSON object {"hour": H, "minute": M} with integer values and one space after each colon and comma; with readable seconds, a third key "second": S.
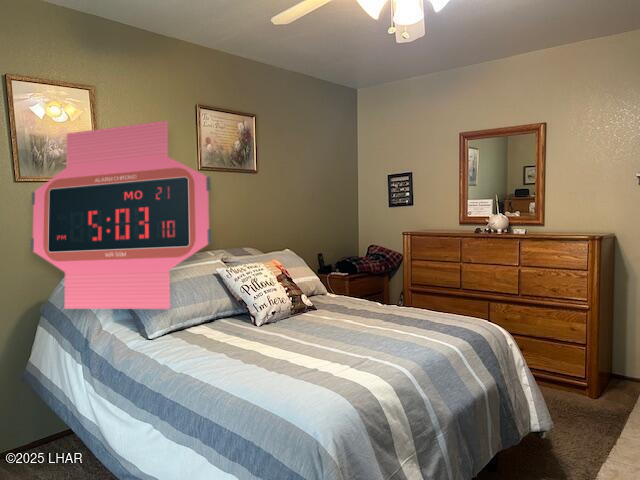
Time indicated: {"hour": 5, "minute": 3, "second": 10}
